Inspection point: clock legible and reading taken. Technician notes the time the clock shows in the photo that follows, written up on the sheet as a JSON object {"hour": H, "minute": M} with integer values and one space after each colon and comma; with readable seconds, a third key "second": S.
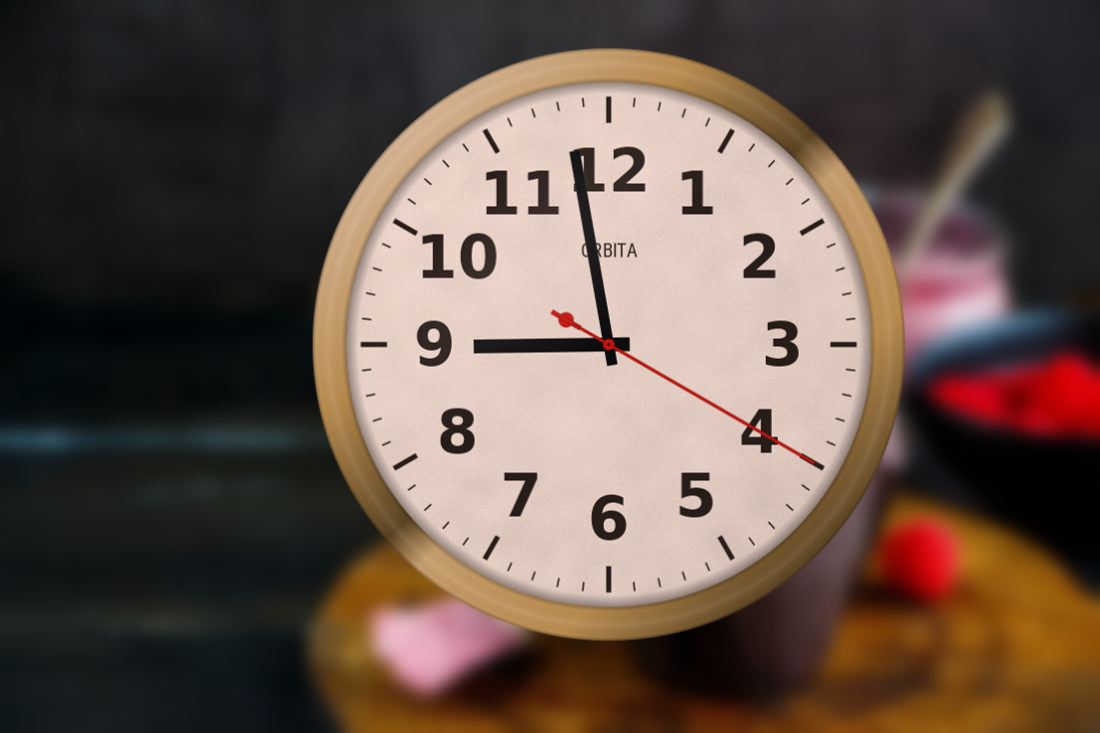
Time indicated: {"hour": 8, "minute": 58, "second": 20}
